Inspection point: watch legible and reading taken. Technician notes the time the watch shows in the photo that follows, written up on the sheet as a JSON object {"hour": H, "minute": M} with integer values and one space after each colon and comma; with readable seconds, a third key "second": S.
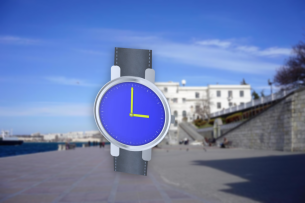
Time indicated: {"hour": 3, "minute": 0}
